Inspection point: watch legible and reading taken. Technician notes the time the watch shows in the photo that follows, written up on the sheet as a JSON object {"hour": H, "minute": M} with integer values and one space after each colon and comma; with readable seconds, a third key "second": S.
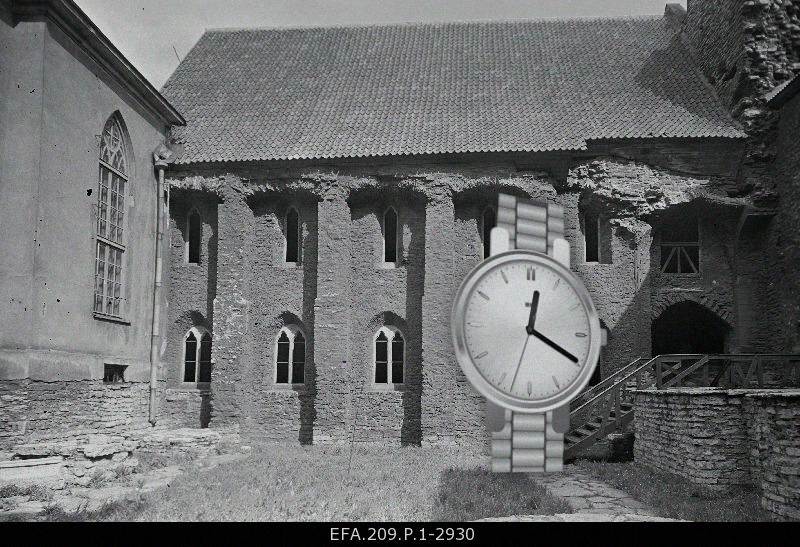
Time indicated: {"hour": 12, "minute": 19, "second": 33}
